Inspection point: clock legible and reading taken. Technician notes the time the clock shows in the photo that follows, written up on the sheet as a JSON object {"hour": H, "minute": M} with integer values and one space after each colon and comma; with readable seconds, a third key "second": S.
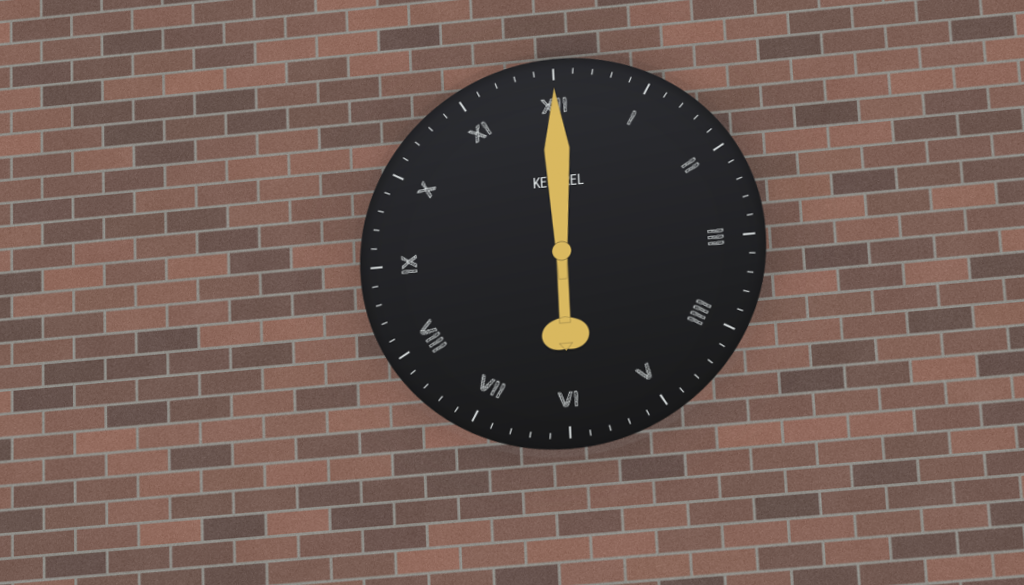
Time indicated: {"hour": 6, "minute": 0}
